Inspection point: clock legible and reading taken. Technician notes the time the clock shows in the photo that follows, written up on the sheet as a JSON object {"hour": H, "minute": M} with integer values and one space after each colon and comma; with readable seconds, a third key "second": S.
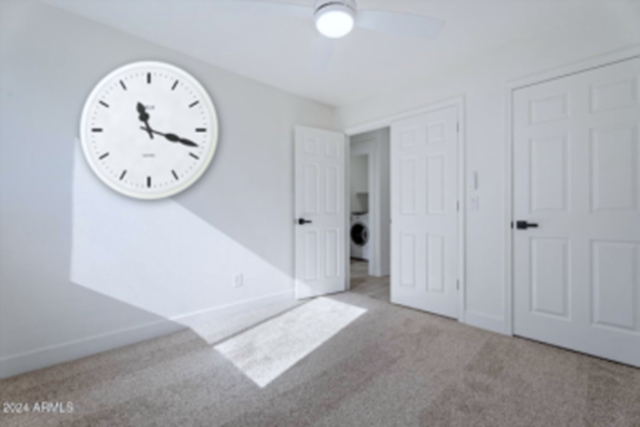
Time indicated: {"hour": 11, "minute": 18}
